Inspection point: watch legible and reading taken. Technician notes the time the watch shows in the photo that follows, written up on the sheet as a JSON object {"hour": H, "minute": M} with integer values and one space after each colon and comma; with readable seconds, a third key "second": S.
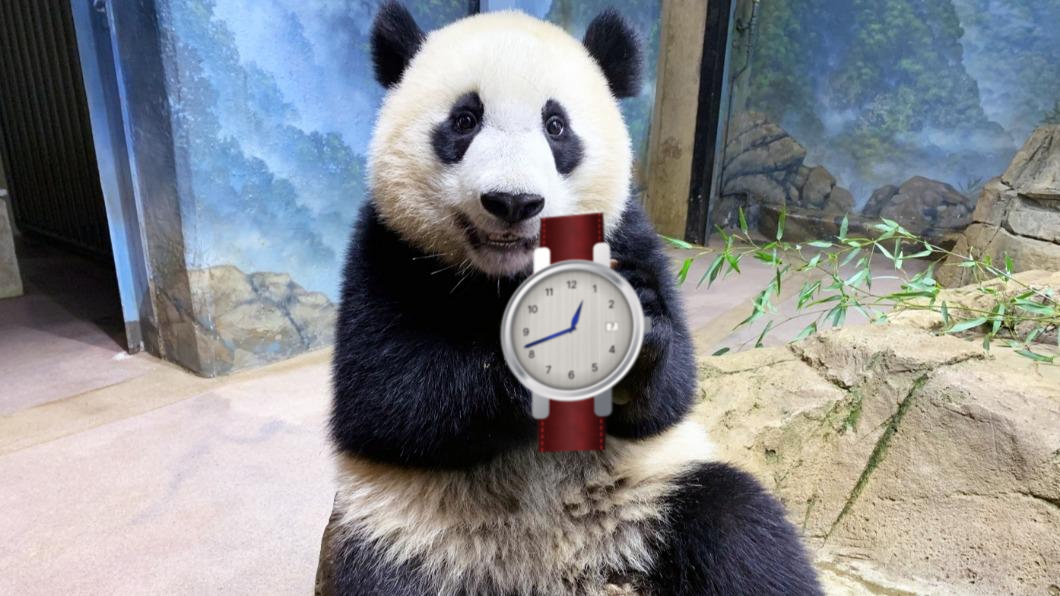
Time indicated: {"hour": 12, "minute": 42}
